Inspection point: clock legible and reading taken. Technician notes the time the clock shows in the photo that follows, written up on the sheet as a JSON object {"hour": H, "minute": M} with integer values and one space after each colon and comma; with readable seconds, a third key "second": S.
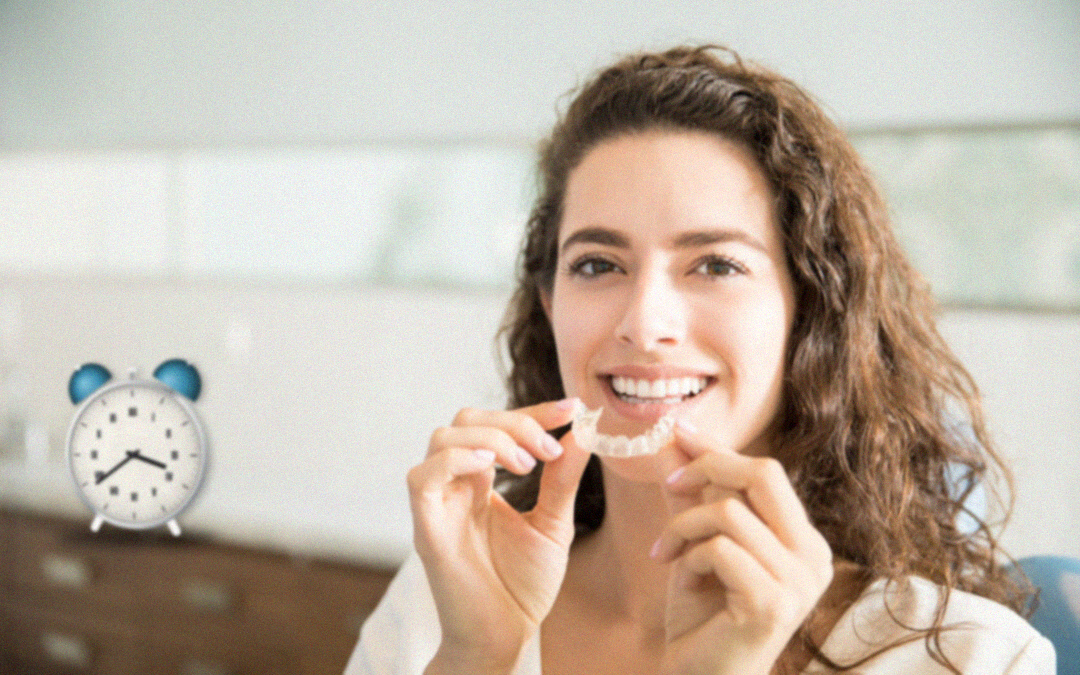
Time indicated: {"hour": 3, "minute": 39}
